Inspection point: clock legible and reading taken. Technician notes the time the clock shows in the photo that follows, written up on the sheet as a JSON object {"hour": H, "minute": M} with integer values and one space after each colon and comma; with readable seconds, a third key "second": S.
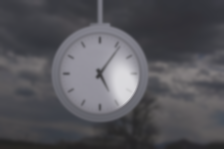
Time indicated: {"hour": 5, "minute": 6}
